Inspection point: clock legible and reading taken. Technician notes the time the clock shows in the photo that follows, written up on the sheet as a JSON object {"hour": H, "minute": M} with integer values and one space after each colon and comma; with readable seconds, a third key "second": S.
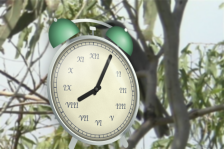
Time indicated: {"hour": 8, "minute": 5}
